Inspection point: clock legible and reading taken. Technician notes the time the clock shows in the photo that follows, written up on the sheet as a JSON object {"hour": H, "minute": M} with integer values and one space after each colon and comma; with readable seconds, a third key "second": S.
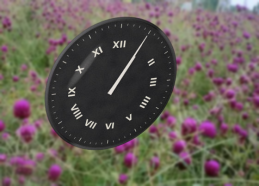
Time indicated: {"hour": 1, "minute": 5}
